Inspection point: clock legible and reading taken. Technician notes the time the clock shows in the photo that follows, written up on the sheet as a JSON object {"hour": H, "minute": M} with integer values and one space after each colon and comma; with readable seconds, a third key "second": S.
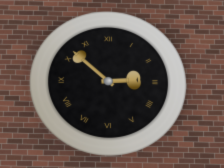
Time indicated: {"hour": 2, "minute": 52}
